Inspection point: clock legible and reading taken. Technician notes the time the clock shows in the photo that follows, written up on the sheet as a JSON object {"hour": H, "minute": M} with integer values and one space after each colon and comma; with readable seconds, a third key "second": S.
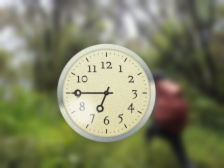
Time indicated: {"hour": 6, "minute": 45}
